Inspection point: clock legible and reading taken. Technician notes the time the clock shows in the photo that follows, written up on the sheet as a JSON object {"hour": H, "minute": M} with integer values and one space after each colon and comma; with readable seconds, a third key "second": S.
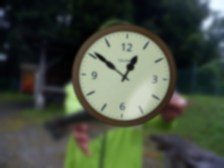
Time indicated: {"hour": 12, "minute": 51}
